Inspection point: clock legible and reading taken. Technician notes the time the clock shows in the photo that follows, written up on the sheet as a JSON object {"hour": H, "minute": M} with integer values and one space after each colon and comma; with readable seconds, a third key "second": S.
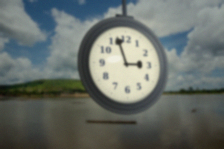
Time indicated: {"hour": 2, "minute": 57}
